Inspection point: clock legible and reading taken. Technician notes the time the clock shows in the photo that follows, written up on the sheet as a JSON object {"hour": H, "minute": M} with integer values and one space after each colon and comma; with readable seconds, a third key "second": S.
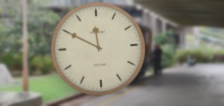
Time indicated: {"hour": 11, "minute": 50}
